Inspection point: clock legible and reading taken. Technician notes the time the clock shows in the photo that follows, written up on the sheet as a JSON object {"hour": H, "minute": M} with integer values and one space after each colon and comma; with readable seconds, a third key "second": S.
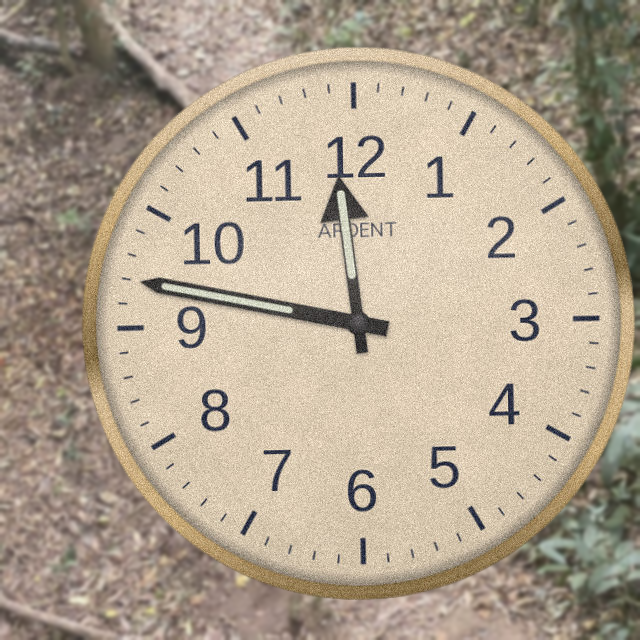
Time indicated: {"hour": 11, "minute": 47}
